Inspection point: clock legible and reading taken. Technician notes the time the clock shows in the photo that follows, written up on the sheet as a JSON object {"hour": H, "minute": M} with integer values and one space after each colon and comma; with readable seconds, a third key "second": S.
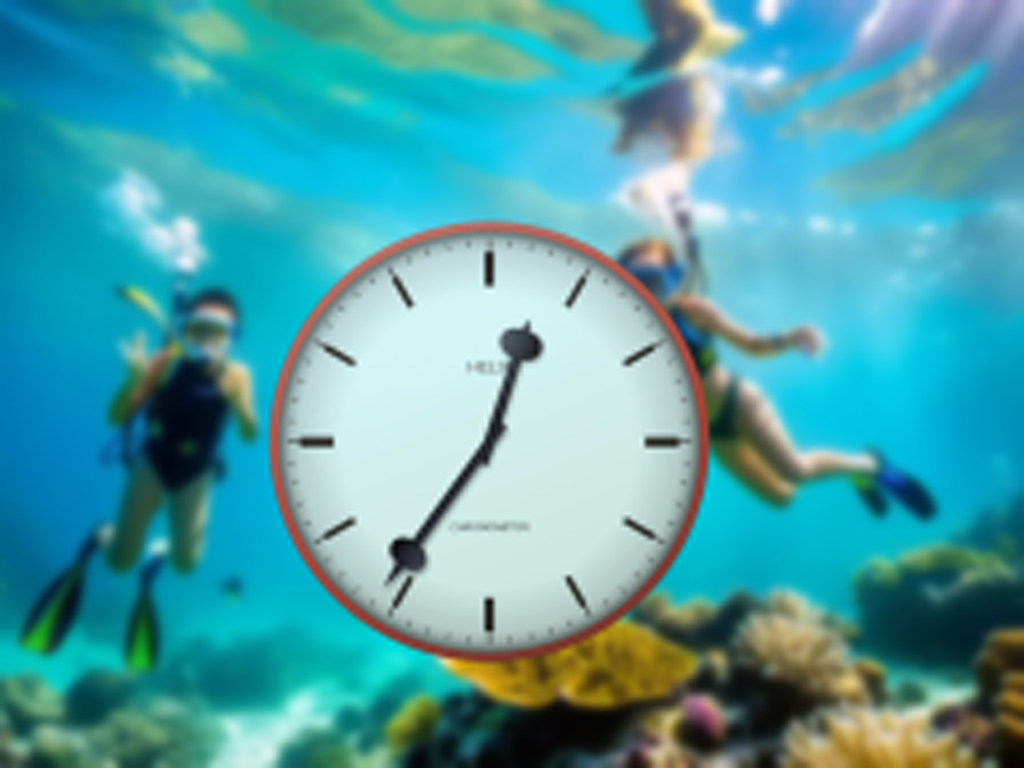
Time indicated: {"hour": 12, "minute": 36}
